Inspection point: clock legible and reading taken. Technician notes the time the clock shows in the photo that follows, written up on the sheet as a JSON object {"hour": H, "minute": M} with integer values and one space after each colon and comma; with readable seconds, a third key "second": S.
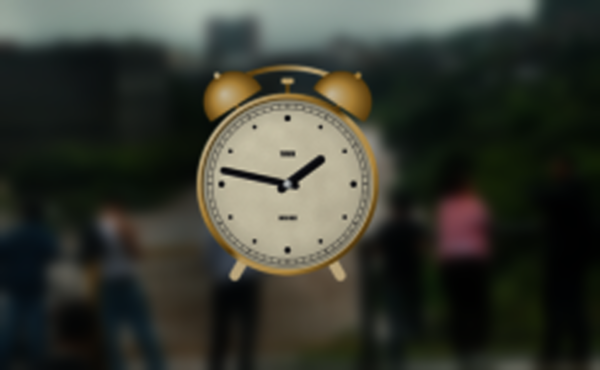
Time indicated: {"hour": 1, "minute": 47}
